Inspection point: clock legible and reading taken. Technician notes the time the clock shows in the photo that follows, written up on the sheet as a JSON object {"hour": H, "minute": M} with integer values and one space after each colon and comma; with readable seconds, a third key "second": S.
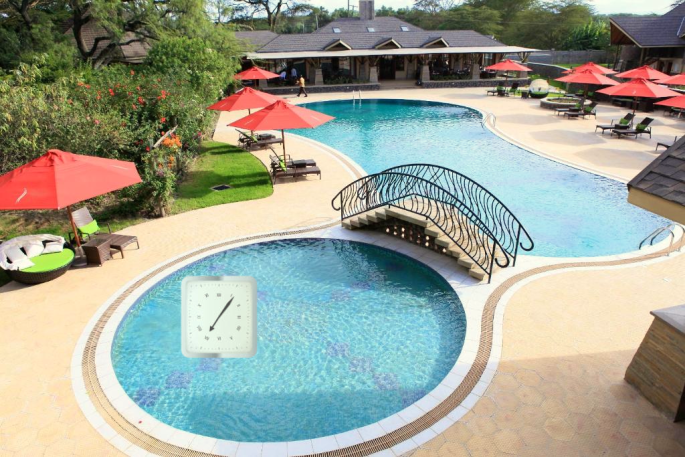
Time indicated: {"hour": 7, "minute": 6}
